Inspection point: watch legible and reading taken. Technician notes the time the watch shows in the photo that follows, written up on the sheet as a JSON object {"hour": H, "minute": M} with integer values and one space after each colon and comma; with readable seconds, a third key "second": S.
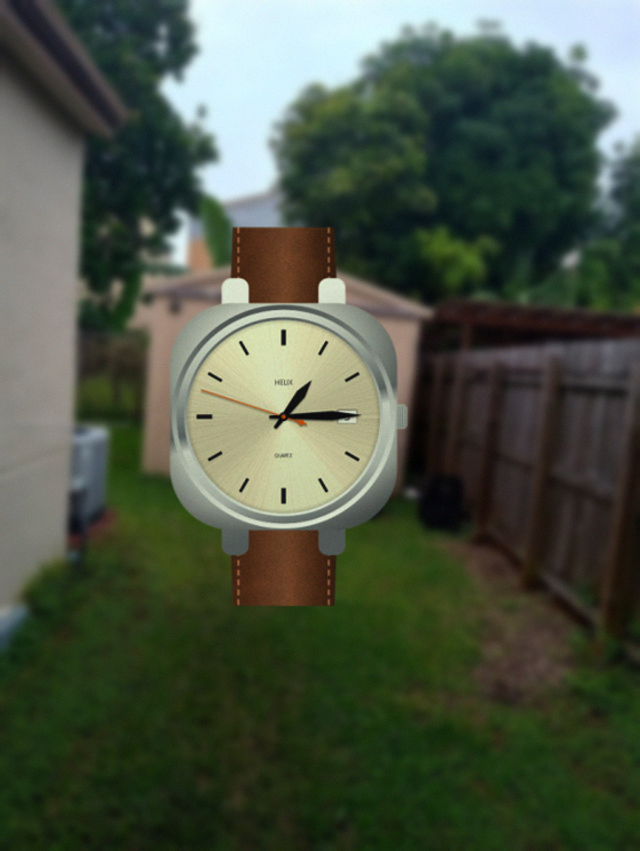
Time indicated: {"hour": 1, "minute": 14, "second": 48}
